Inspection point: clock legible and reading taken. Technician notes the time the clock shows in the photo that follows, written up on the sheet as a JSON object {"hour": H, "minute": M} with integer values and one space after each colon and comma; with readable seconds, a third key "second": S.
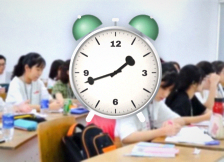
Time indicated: {"hour": 1, "minute": 42}
